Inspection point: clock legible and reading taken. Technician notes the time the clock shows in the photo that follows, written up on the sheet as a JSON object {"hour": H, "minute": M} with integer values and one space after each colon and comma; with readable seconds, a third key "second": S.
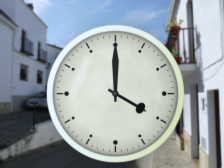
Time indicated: {"hour": 4, "minute": 0}
